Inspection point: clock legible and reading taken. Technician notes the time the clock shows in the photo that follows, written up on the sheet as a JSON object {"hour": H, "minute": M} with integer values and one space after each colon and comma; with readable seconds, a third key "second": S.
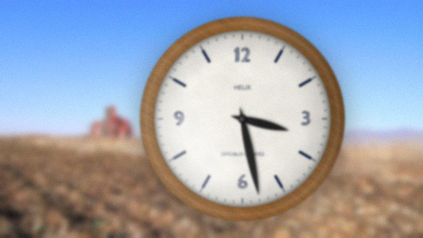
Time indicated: {"hour": 3, "minute": 28}
